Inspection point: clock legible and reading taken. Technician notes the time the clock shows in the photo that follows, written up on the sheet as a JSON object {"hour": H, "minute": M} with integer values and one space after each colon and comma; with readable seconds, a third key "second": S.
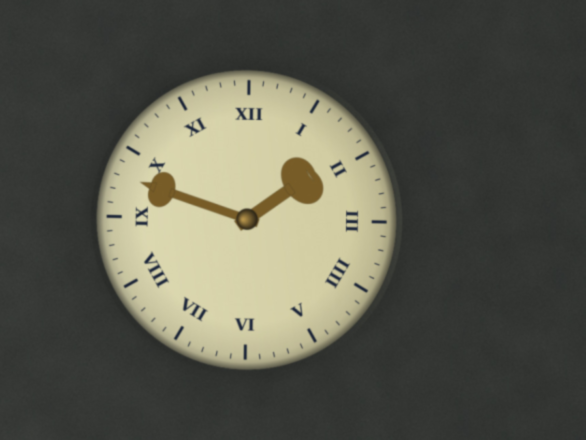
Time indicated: {"hour": 1, "minute": 48}
